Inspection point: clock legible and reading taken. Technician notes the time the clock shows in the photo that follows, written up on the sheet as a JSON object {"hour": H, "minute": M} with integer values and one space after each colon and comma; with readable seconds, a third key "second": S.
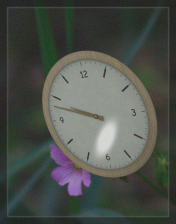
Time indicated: {"hour": 9, "minute": 48}
